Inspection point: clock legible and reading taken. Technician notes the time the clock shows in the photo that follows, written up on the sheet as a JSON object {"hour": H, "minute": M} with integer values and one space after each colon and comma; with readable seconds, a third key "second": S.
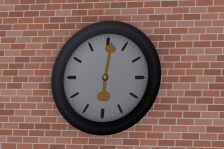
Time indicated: {"hour": 6, "minute": 1}
